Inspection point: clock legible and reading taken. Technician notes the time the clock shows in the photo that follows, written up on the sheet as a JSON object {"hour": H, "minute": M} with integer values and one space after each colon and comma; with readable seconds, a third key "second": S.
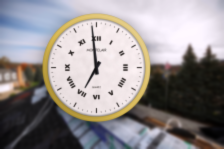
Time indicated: {"hour": 6, "minute": 59}
